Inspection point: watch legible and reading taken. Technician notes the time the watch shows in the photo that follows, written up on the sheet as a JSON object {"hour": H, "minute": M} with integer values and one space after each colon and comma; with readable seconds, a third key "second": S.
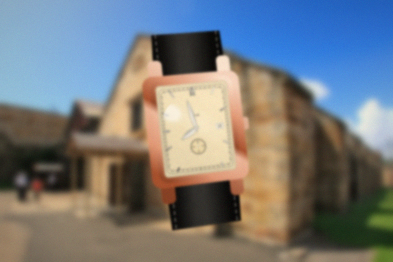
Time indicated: {"hour": 7, "minute": 58}
